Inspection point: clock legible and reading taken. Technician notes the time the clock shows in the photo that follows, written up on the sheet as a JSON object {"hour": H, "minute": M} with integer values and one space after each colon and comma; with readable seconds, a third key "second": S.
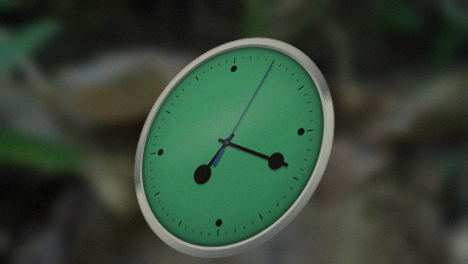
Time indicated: {"hour": 7, "minute": 19, "second": 5}
